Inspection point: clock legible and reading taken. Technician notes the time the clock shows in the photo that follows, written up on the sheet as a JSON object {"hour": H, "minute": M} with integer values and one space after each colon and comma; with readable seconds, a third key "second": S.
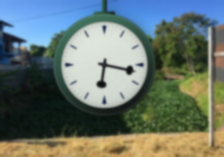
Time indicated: {"hour": 6, "minute": 17}
